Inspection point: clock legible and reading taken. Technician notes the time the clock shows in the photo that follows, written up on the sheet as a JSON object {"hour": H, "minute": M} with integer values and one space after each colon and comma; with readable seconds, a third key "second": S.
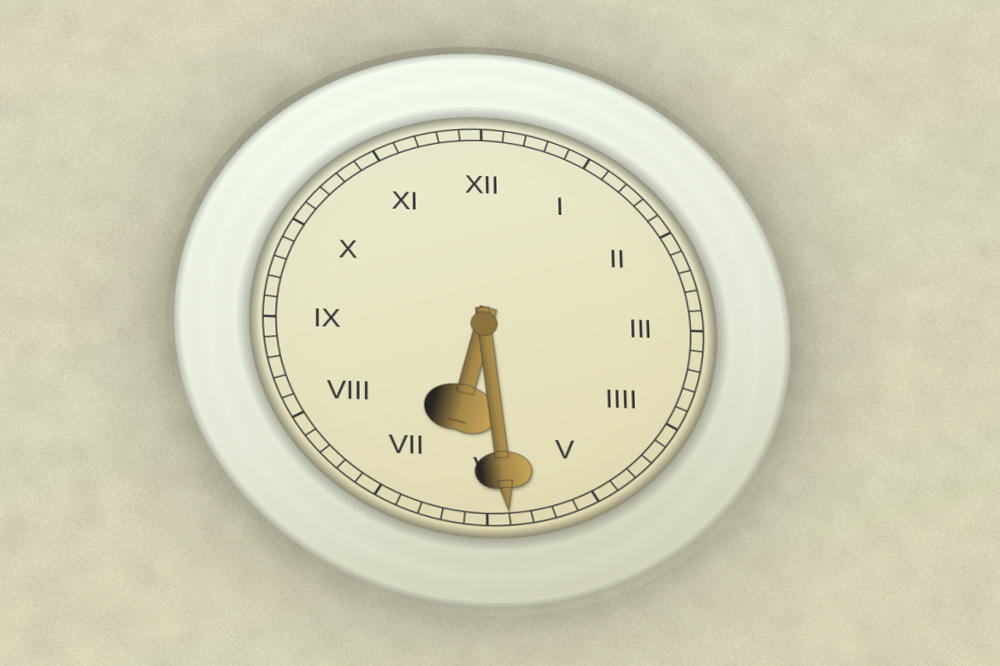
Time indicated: {"hour": 6, "minute": 29}
